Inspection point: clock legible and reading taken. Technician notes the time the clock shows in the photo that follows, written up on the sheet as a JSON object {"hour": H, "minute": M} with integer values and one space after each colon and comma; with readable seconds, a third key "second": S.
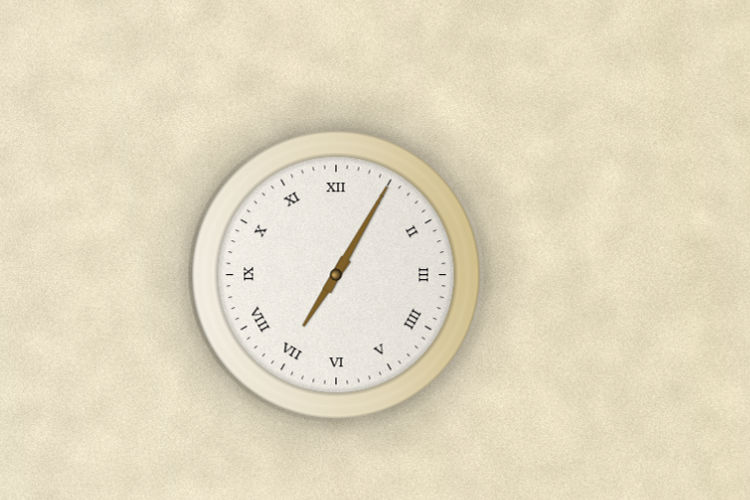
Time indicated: {"hour": 7, "minute": 5}
